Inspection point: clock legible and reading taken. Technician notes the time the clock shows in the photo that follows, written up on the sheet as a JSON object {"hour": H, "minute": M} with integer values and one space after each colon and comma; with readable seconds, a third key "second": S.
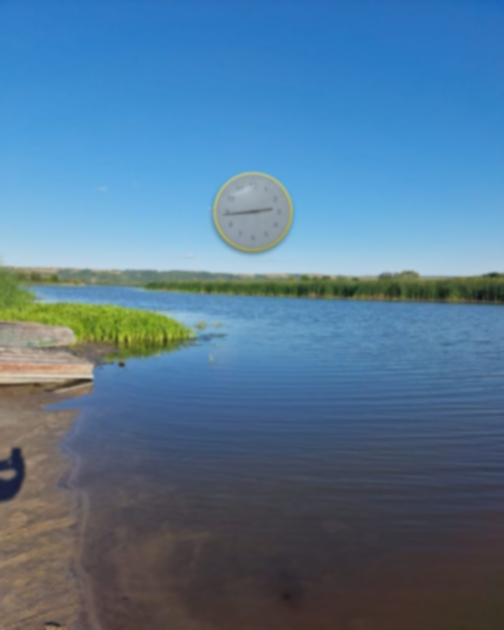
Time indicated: {"hour": 2, "minute": 44}
